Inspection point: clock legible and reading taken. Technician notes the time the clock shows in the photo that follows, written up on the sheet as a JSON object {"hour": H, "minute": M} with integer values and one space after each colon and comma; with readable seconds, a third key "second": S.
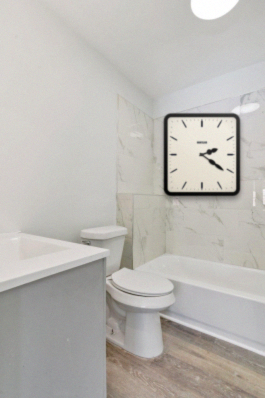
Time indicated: {"hour": 2, "minute": 21}
